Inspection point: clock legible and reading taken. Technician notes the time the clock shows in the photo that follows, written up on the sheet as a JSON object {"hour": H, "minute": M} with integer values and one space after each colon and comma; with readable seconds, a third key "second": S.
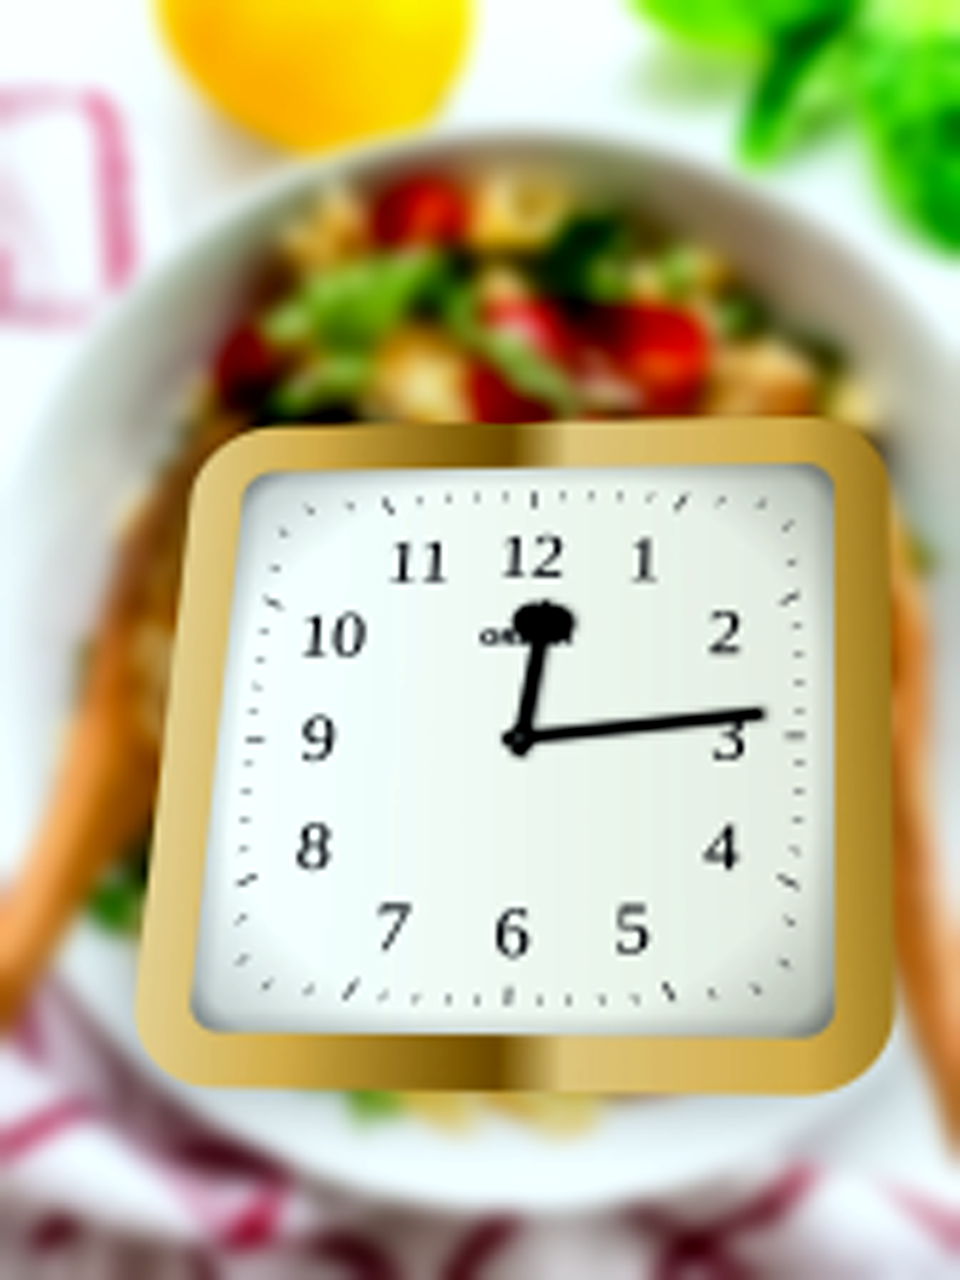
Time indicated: {"hour": 12, "minute": 14}
